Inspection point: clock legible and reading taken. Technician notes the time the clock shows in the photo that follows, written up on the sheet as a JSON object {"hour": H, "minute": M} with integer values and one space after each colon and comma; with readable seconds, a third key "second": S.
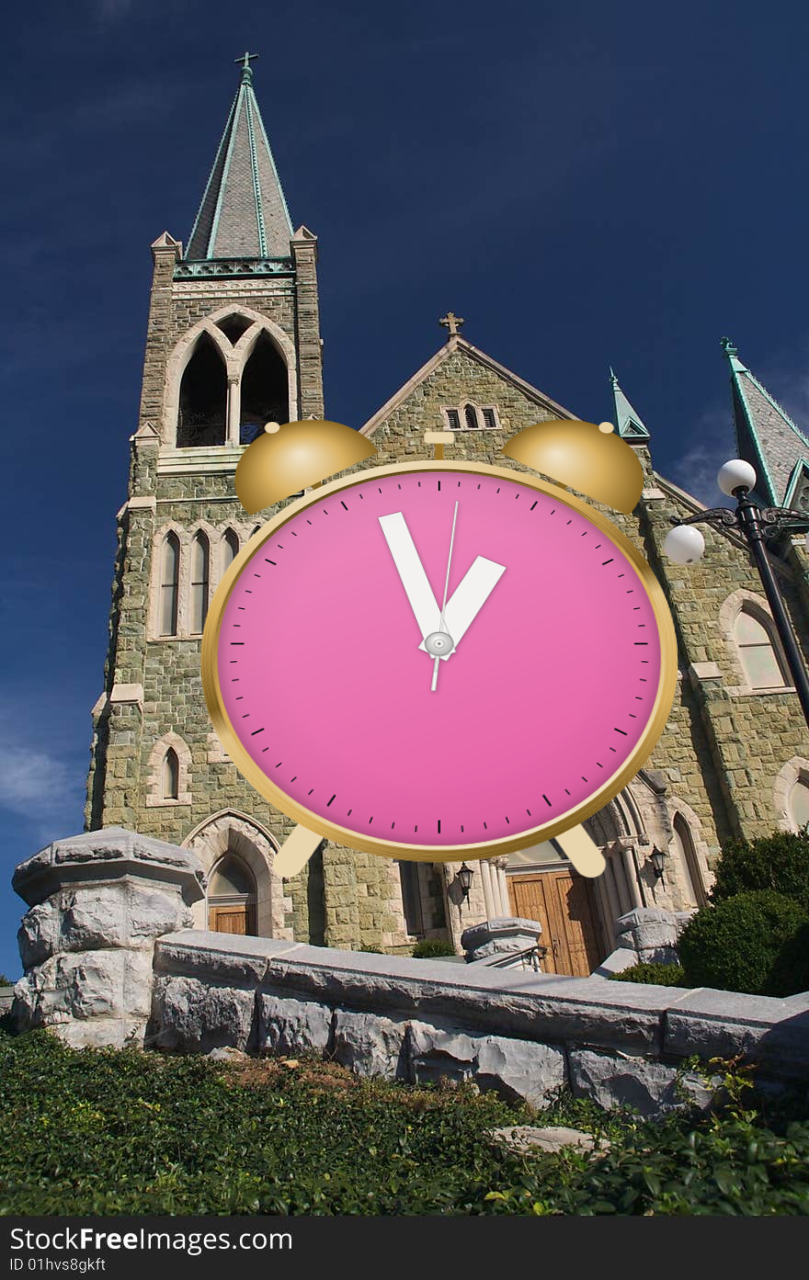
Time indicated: {"hour": 12, "minute": 57, "second": 1}
